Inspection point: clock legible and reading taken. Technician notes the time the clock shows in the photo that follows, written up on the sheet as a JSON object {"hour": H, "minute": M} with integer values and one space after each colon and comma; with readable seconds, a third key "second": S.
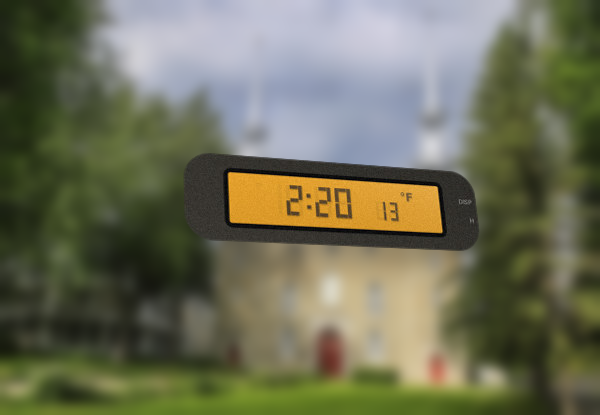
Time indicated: {"hour": 2, "minute": 20}
